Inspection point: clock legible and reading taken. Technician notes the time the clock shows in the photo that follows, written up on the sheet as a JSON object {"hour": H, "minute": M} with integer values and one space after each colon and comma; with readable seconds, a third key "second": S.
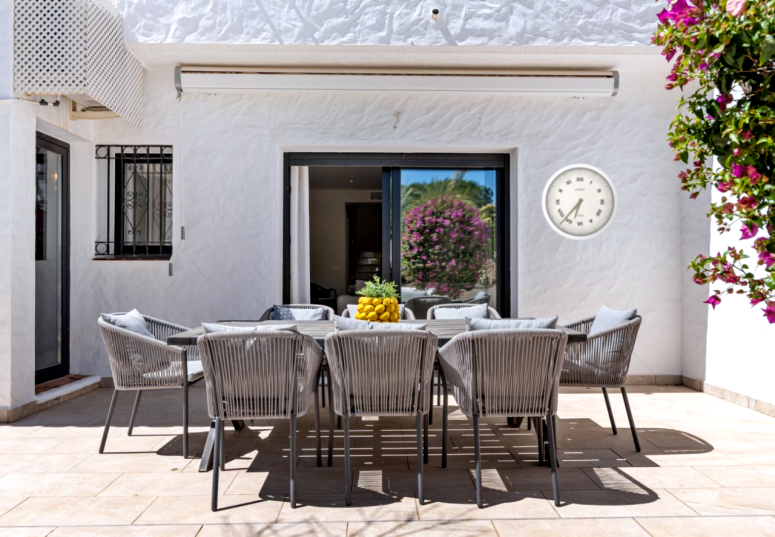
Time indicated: {"hour": 6, "minute": 37}
